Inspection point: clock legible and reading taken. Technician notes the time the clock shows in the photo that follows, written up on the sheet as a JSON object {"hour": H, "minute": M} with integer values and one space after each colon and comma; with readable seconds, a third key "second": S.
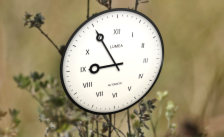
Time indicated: {"hour": 8, "minute": 55}
